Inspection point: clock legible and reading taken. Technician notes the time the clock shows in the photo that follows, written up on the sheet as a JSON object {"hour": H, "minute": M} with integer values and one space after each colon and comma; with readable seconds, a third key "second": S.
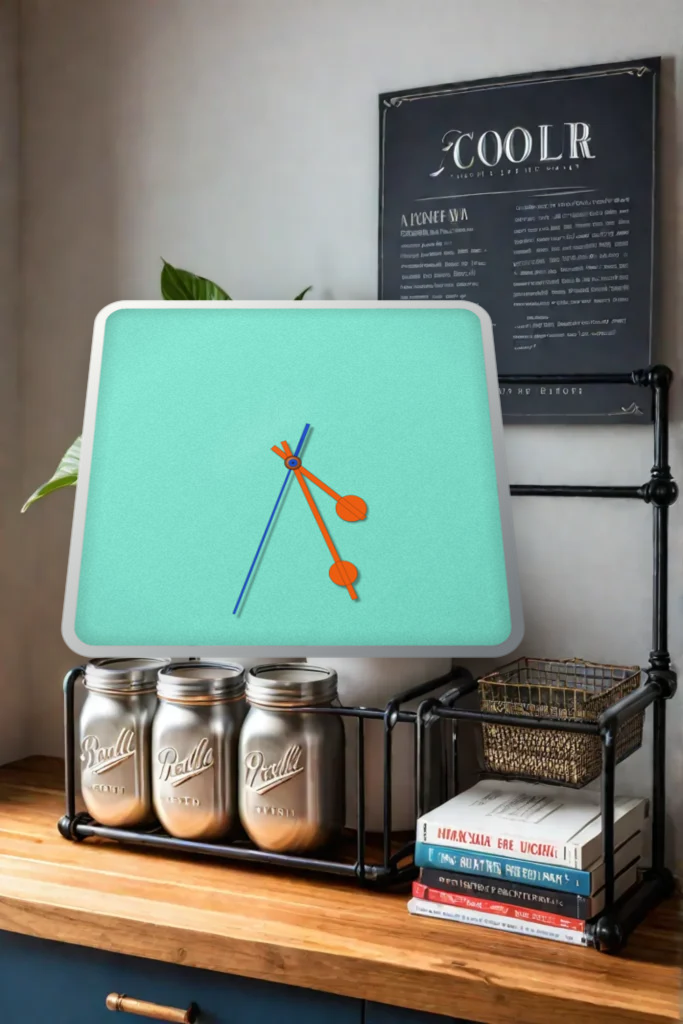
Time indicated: {"hour": 4, "minute": 26, "second": 33}
